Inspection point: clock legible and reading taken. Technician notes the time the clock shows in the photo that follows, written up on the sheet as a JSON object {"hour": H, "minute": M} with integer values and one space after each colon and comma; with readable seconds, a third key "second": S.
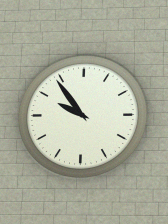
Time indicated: {"hour": 9, "minute": 54}
